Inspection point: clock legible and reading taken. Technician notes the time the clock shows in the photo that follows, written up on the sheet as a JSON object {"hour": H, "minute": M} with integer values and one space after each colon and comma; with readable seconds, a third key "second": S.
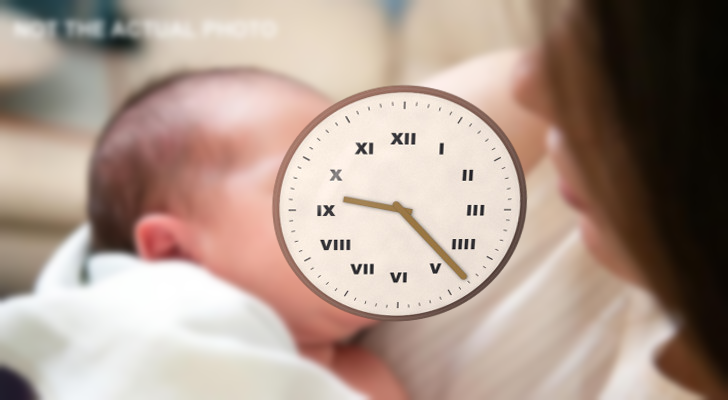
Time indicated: {"hour": 9, "minute": 23}
